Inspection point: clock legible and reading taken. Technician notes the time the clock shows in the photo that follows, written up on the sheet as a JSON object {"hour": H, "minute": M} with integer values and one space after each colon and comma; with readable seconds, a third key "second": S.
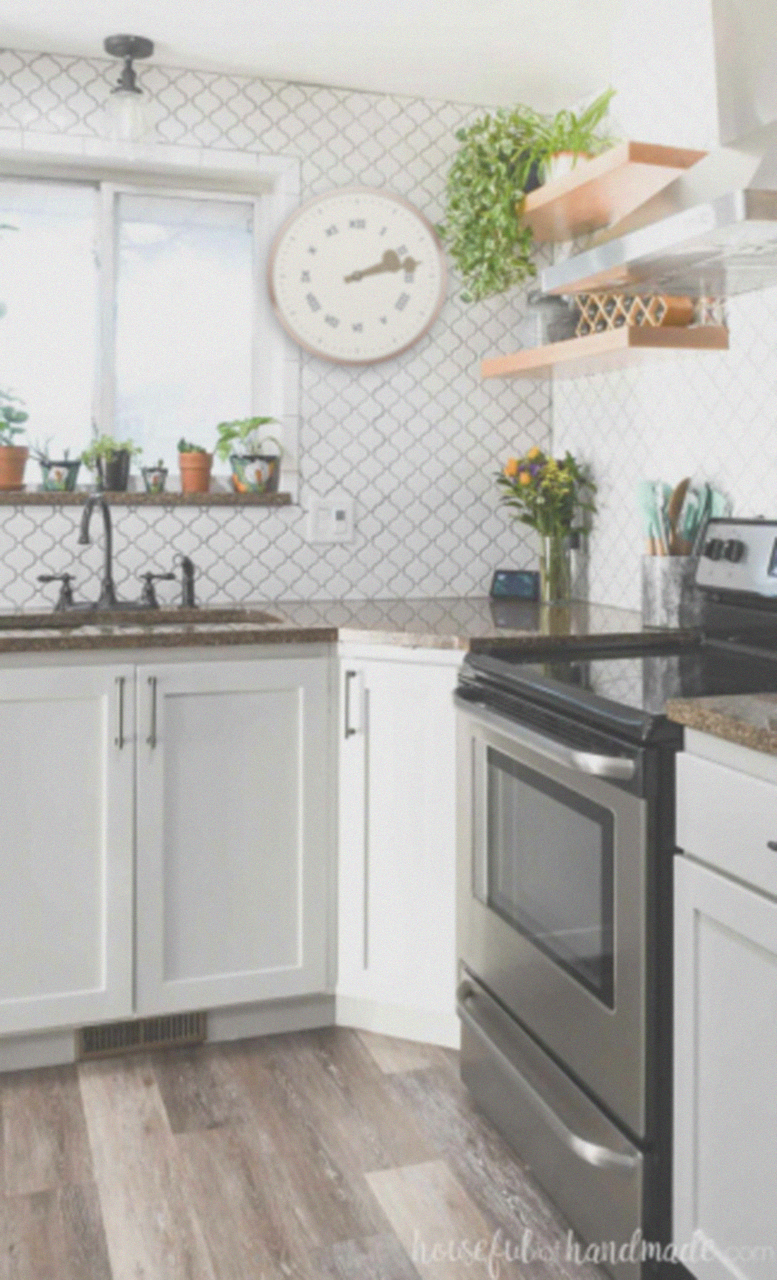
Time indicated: {"hour": 2, "minute": 13}
